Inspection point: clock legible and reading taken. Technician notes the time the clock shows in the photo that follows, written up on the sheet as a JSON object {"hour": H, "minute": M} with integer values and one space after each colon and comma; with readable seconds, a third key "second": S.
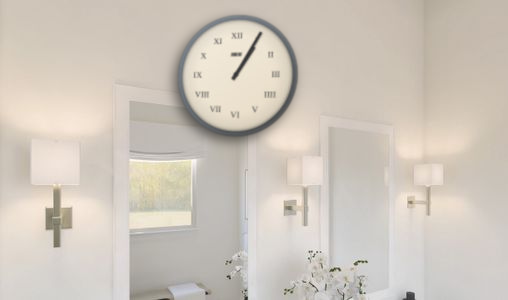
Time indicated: {"hour": 1, "minute": 5}
